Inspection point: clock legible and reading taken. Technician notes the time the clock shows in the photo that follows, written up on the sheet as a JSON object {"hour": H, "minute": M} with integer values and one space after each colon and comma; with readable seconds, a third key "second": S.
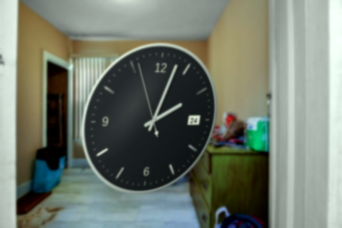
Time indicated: {"hour": 2, "minute": 2, "second": 56}
